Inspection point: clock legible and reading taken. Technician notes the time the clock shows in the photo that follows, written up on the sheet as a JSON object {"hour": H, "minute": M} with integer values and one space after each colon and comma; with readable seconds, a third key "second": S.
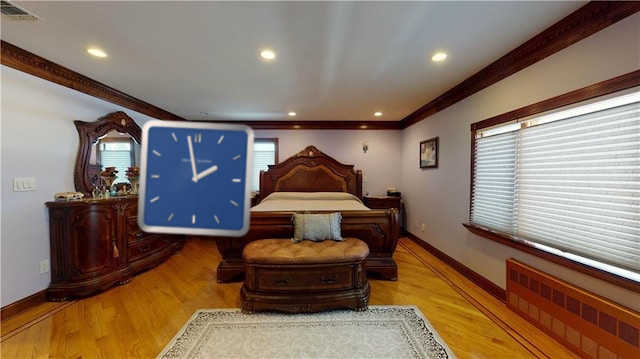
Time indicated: {"hour": 1, "minute": 58}
